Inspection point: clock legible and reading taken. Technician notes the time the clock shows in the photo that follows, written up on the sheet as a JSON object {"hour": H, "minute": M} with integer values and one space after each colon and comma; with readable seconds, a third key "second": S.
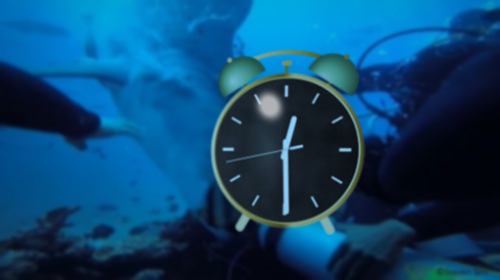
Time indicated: {"hour": 12, "minute": 29, "second": 43}
